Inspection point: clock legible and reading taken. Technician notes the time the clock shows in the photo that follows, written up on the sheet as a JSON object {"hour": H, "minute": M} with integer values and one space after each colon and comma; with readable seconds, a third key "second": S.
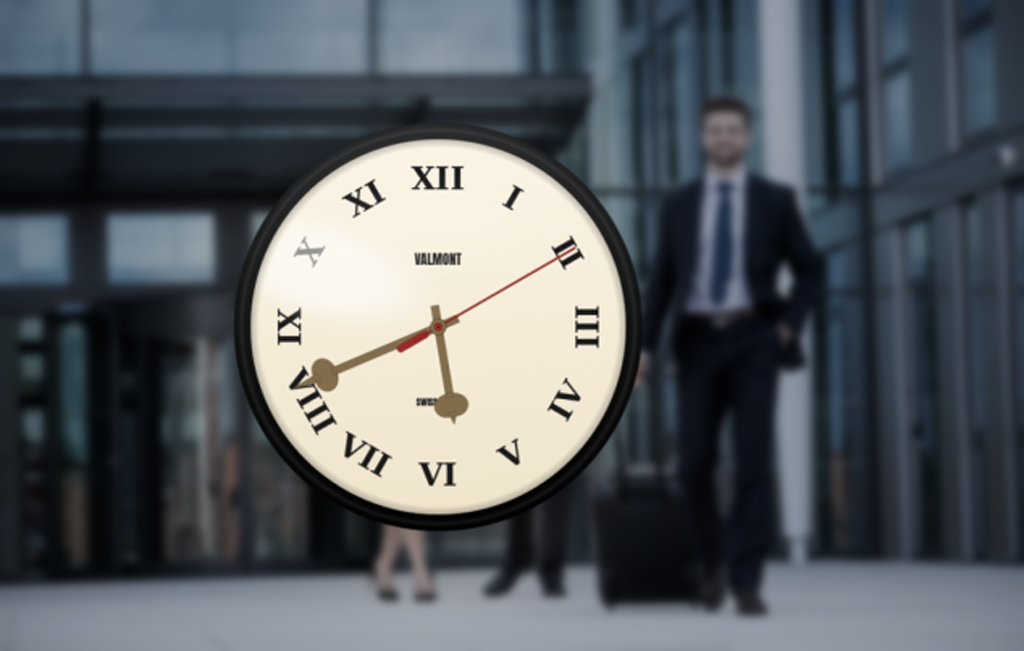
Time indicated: {"hour": 5, "minute": 41, "second": 10}
